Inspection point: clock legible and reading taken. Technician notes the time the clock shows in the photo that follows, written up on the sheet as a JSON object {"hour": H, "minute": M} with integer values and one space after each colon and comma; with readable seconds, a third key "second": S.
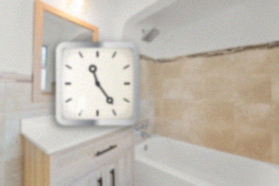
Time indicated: {"hour": 11, "minute": 24}
